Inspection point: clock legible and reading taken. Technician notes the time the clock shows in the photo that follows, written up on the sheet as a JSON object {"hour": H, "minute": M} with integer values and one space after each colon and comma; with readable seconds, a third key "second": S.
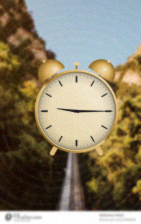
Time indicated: {"hour": 9, "minute": 15}
